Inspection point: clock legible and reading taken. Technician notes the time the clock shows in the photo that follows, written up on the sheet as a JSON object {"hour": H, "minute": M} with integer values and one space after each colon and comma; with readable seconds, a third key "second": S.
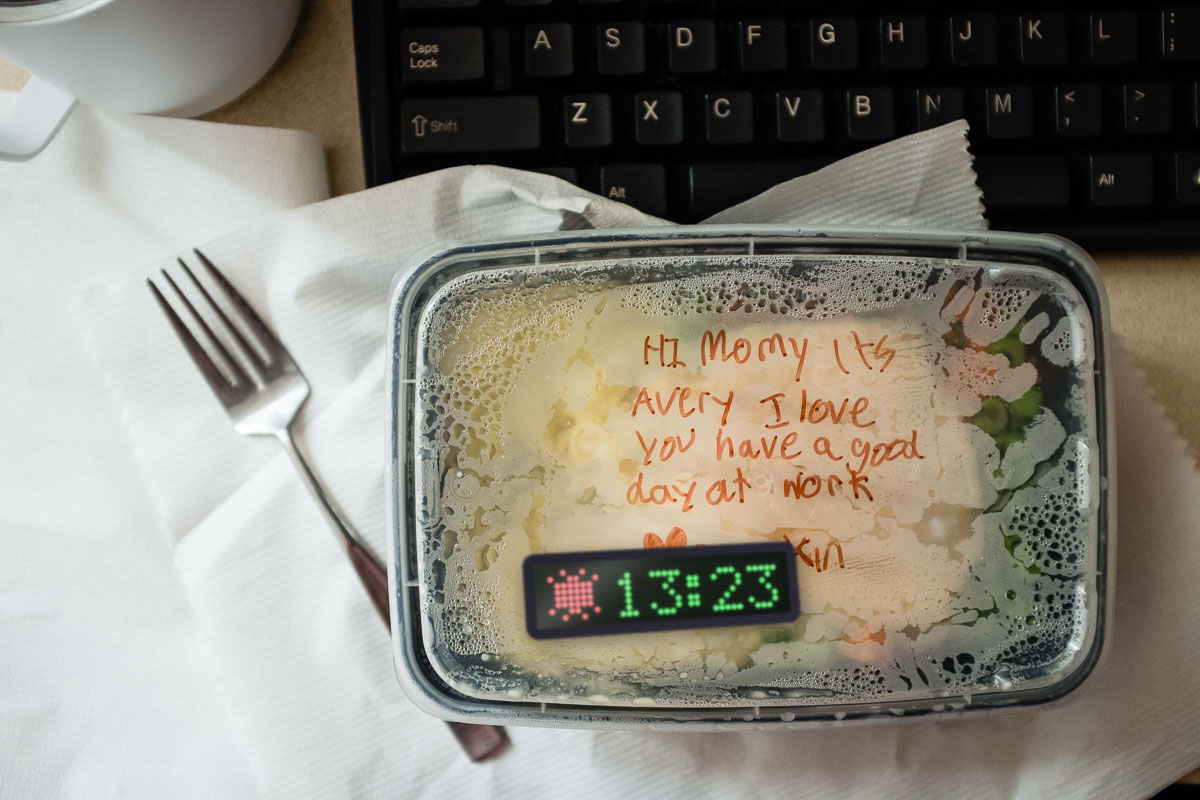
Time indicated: {"hour": 13, "minute": 23}
